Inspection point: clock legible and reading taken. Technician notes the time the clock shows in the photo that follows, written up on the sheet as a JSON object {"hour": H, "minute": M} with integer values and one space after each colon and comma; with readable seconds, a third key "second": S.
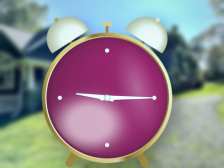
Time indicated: {"hour": 9, "minute": 15}
